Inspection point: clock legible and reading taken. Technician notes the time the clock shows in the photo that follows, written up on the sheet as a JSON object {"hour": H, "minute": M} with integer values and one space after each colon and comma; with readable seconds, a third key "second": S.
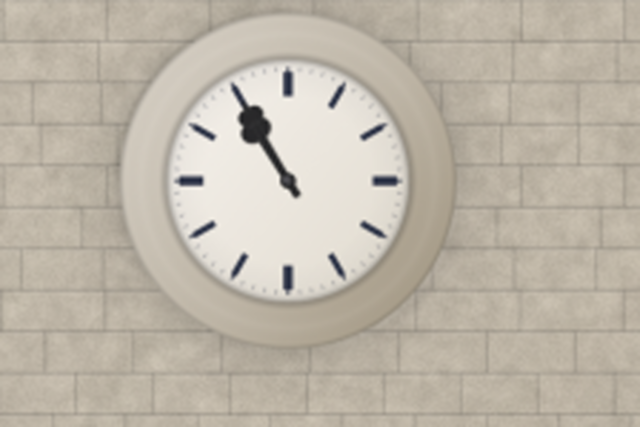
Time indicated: {"hour": 10, "minute": 55}
